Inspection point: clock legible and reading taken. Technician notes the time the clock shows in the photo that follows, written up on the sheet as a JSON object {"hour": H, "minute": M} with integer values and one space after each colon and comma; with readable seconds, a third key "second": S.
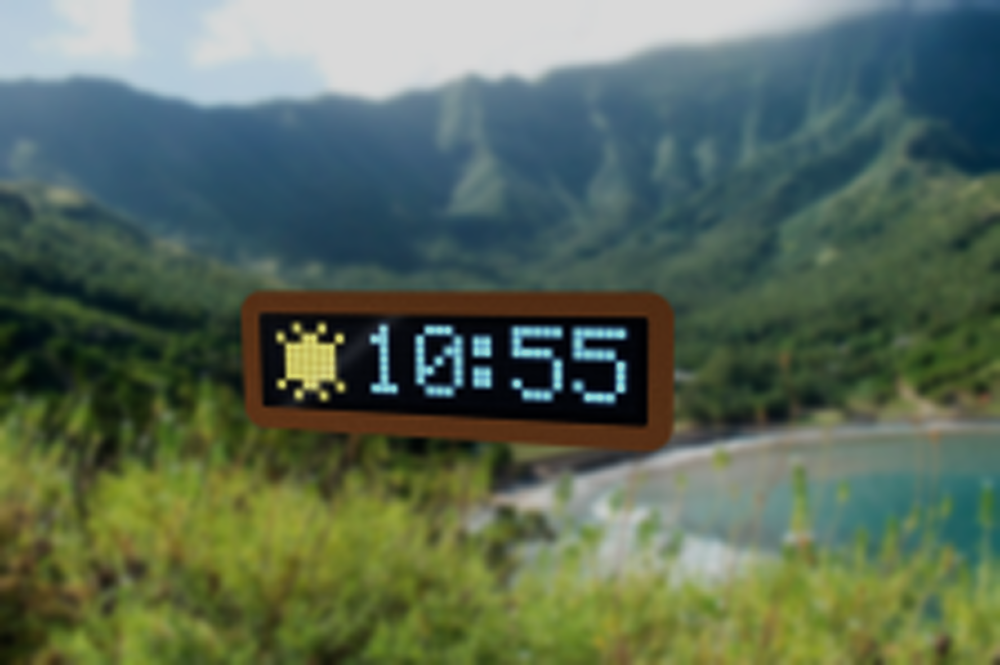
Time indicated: {"hour": 10, "minute": 55}
